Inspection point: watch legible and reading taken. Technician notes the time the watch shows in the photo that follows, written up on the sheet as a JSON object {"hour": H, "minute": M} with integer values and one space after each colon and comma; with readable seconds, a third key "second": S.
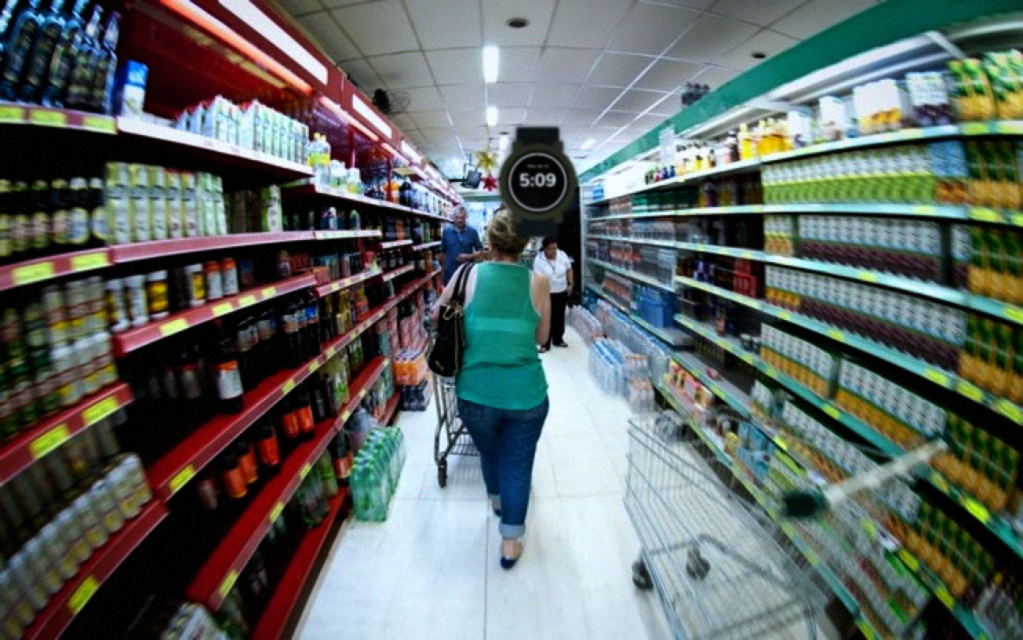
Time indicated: {"hour": 5, "minute": 9}
